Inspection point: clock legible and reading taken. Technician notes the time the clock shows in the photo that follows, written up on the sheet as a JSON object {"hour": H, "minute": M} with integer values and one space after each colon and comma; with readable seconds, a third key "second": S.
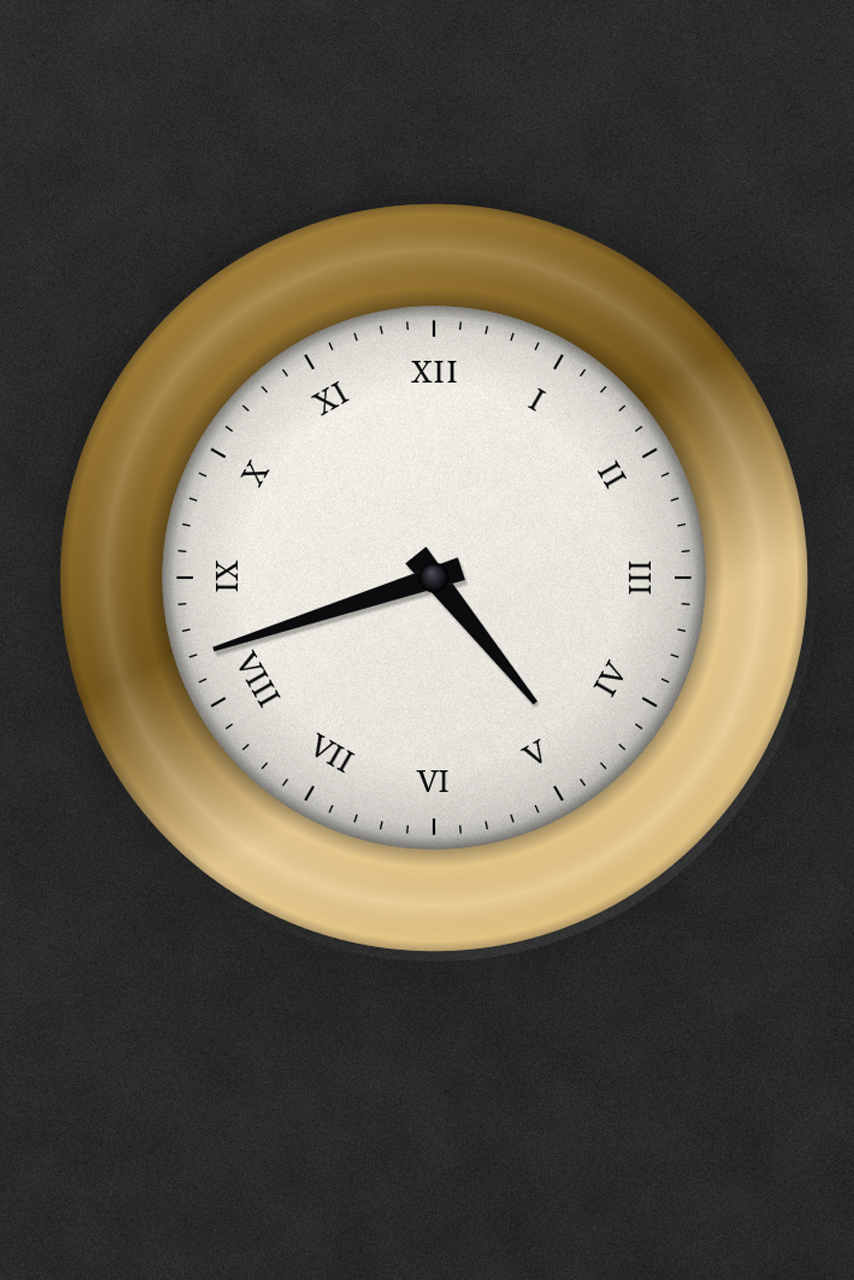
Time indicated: {"hour": 4, "minute": 42}
